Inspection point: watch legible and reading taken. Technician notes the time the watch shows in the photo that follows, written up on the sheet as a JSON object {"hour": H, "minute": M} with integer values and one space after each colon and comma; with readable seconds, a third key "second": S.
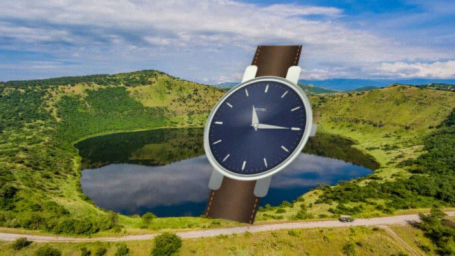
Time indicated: {"hour": 11, "minute": 15}
